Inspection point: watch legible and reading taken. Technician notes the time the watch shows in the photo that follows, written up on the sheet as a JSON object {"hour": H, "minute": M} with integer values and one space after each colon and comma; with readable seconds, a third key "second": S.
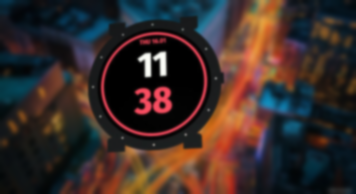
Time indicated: {"hour": 11, "minute": 38}
